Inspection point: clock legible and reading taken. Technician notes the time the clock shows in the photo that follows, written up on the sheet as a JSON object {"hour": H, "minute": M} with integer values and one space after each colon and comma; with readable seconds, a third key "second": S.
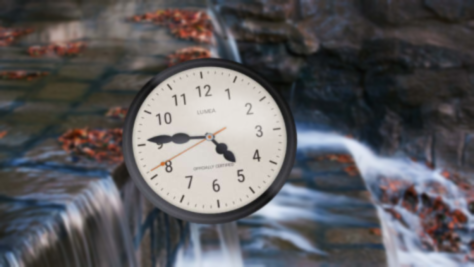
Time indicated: {"hour": 4, "minute": 45, "second": 41}
